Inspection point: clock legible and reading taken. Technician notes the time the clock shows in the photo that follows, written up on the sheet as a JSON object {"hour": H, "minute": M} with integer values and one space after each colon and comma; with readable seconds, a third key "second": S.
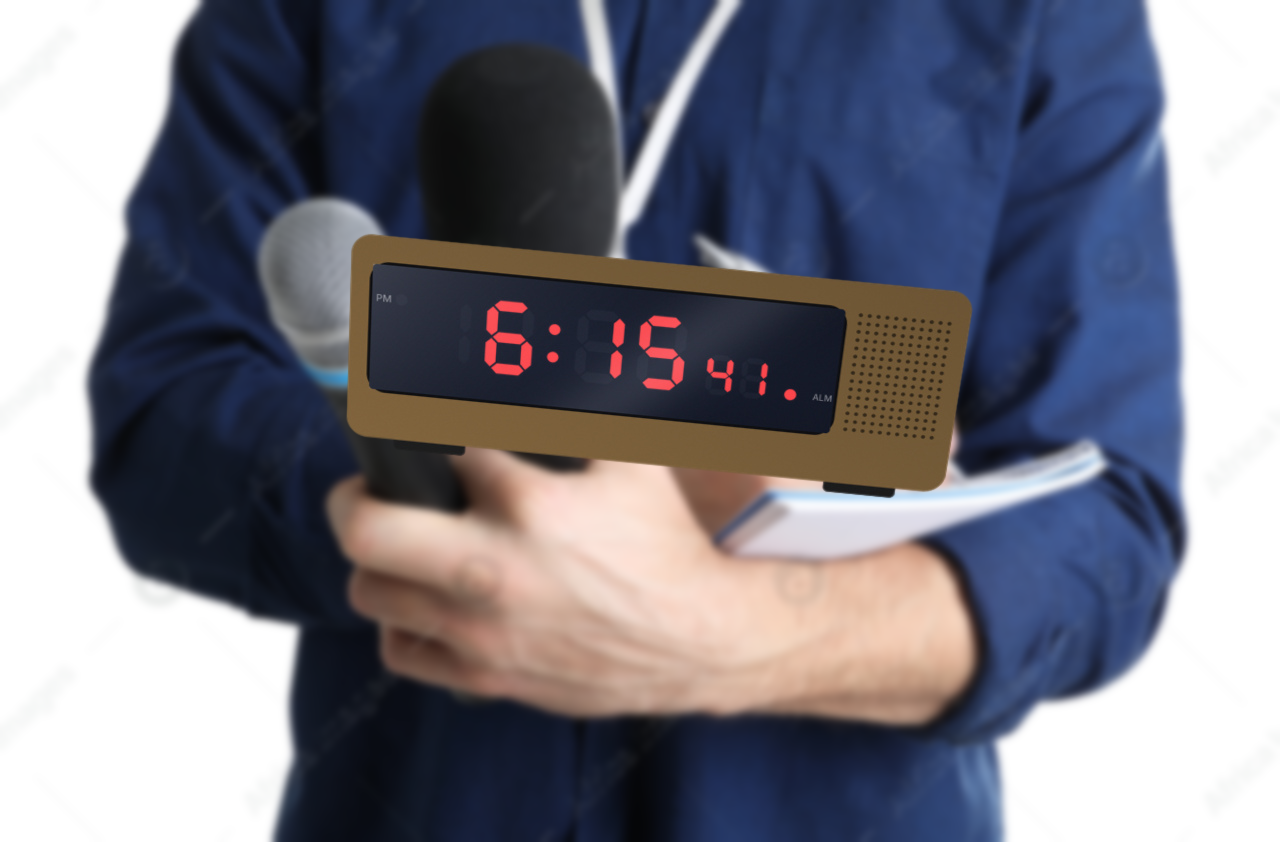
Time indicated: {"hour": 6, "minute": 15, "second": 41}
